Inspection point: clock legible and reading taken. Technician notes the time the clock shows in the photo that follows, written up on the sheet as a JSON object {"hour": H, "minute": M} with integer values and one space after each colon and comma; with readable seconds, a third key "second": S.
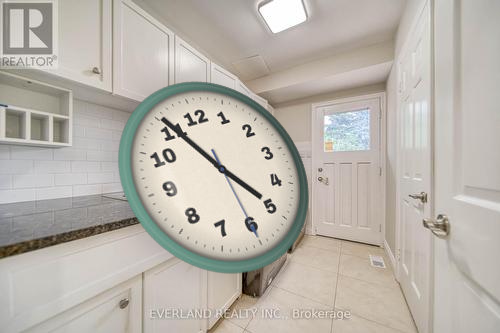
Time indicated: {"hour": 4, "minute": 55, "second": 30}
